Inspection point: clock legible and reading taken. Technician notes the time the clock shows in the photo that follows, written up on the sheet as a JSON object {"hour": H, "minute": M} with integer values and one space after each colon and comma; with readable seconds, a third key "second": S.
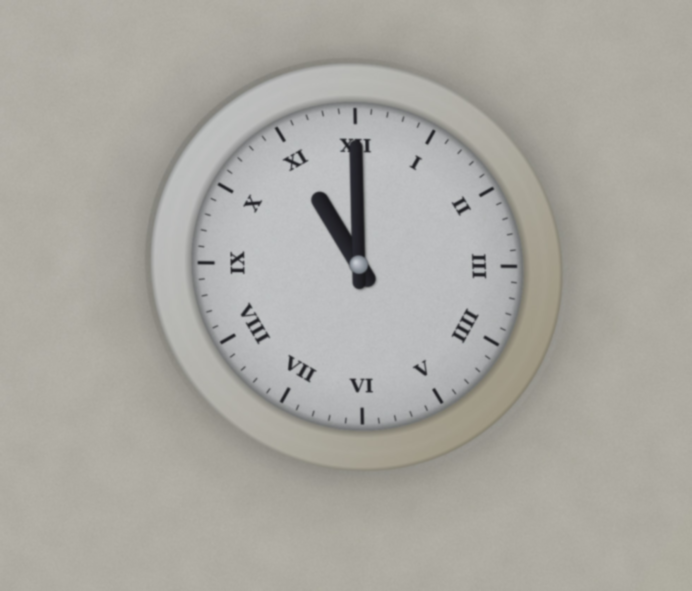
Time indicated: {"hour": 11, "minute": 0}
